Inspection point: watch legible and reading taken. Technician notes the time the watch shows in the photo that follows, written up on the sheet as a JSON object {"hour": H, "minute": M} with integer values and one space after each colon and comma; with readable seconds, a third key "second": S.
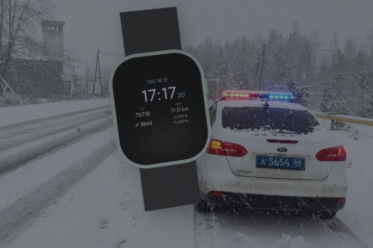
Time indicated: {"hour": 17, "minute": 17}
